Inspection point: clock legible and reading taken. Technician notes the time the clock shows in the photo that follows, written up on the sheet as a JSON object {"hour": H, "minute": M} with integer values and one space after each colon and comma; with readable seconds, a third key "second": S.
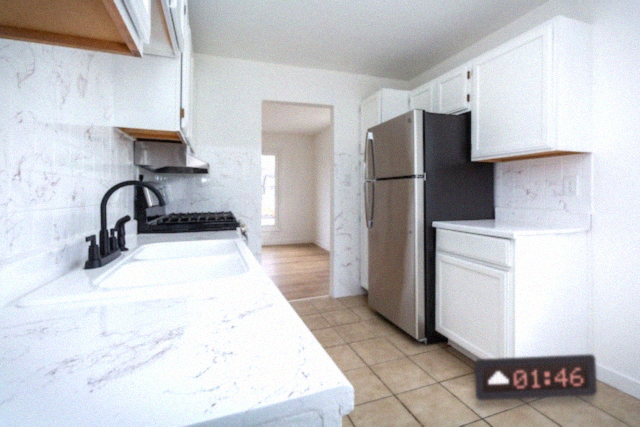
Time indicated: {"hour": 1, "minute": 46}
